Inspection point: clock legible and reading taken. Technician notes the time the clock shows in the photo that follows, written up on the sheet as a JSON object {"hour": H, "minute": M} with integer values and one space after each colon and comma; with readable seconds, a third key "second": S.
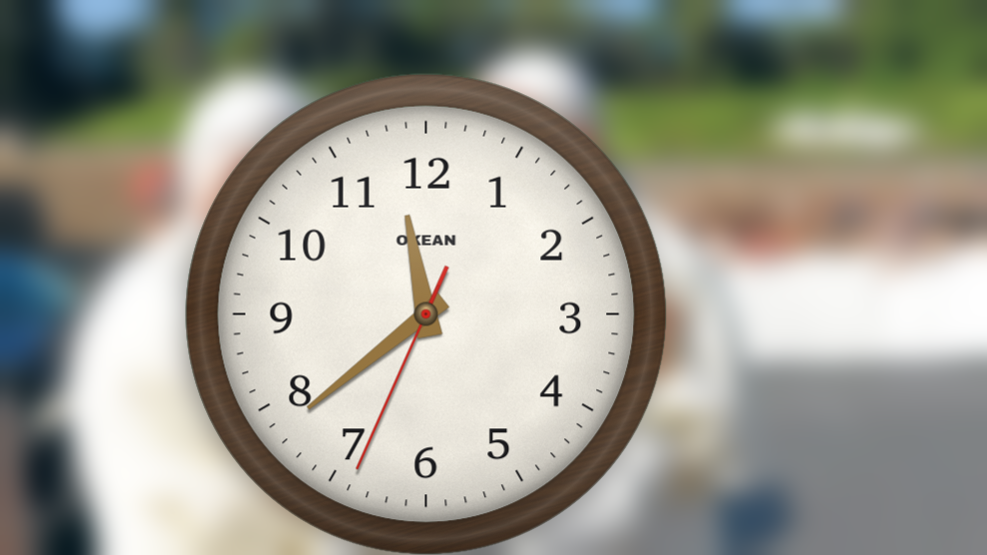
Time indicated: {"hour": 11, "minute": 38, "second": 34}
